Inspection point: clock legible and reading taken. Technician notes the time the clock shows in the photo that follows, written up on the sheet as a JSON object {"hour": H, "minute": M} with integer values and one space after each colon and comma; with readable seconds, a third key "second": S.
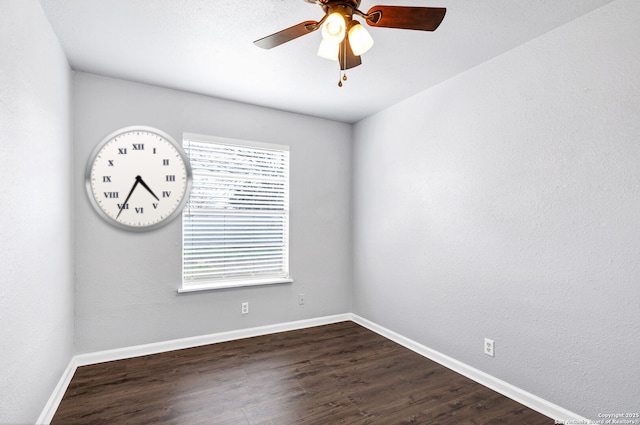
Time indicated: {"hour": 4, "minute": 35}
